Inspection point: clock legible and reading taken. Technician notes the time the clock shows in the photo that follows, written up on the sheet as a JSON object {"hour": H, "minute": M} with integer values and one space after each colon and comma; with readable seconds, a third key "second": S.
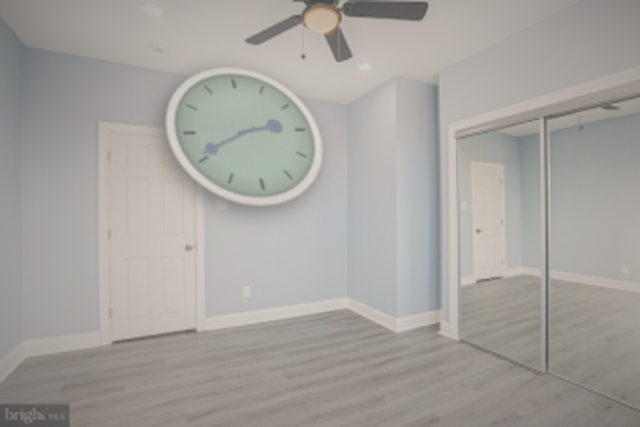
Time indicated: {"hour": 2, "minute": 41}
